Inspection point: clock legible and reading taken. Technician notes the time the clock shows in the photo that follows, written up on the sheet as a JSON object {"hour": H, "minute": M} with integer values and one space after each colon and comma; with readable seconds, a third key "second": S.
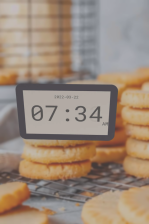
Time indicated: {"hour": 7, "minute": 34}
